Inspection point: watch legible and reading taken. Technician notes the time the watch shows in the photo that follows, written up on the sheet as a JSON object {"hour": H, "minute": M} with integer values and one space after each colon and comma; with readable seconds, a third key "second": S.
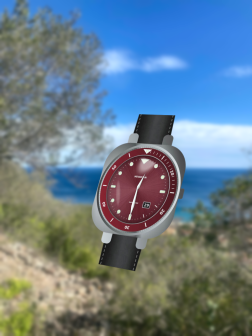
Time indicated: {"hour": 12, "minute": 30}
